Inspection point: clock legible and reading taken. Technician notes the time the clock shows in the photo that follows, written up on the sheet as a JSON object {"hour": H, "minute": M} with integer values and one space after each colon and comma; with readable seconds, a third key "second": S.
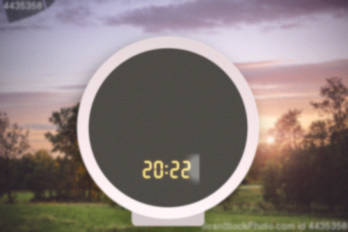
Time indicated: {"hour": 20, "minute": 22}
